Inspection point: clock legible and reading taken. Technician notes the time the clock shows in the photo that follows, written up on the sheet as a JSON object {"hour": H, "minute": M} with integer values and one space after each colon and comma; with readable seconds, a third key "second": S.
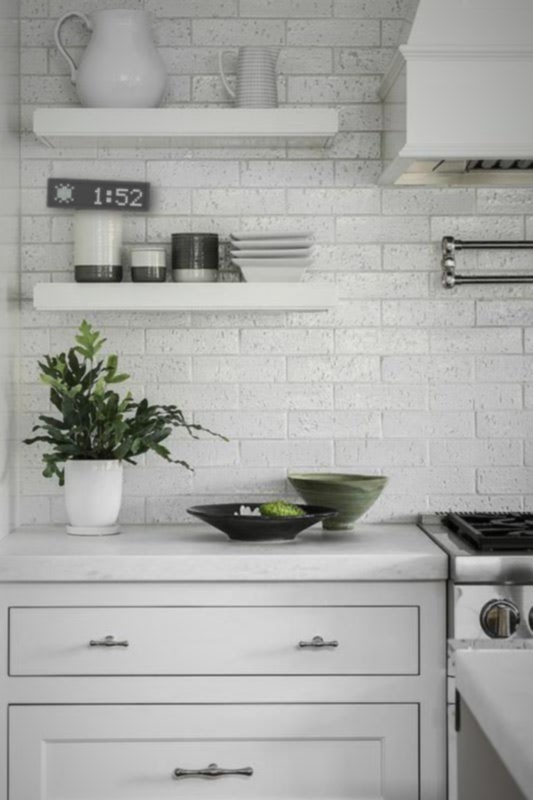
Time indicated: {"hour": 1, "minute": 52}
